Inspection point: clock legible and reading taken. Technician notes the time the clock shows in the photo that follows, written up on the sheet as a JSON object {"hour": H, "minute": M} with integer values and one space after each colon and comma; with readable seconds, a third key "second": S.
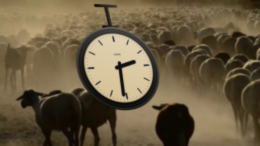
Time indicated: {"hour": 2, "minute": 31}
